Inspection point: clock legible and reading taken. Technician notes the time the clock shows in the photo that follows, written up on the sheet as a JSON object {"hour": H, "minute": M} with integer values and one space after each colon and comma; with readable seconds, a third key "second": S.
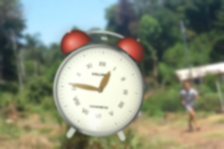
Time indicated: {"hour": 12, "minute": 46}
